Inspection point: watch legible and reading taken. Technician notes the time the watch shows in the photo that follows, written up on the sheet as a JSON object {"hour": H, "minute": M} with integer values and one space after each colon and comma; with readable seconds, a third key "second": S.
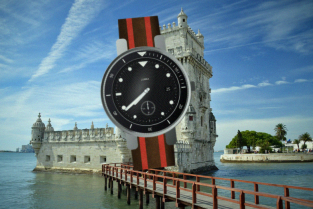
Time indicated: {"hour": 7, "minute": 39}
